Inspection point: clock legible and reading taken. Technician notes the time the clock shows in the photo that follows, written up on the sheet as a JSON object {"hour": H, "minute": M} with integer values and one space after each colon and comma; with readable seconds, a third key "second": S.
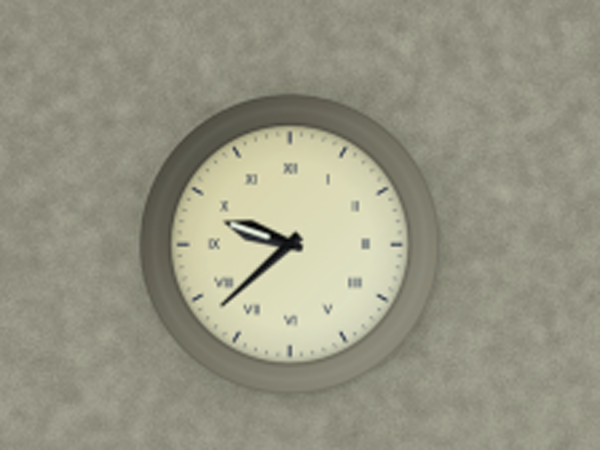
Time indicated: {"hour": 9, "minute": 38}
